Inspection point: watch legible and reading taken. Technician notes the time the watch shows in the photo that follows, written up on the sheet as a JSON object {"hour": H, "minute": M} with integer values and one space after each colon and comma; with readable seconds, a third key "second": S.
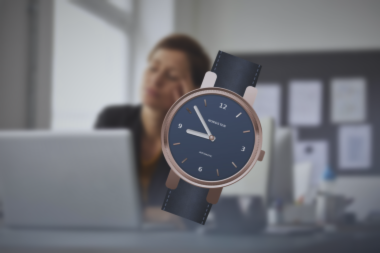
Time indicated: {"hour": 8, "minute": 52}
